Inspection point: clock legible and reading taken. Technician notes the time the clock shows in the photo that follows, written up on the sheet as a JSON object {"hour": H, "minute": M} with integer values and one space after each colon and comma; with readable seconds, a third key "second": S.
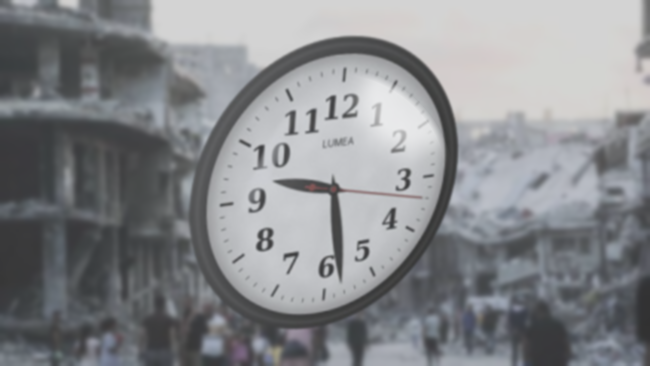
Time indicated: {"hour": 9, "minute": 28, "second": 17}
